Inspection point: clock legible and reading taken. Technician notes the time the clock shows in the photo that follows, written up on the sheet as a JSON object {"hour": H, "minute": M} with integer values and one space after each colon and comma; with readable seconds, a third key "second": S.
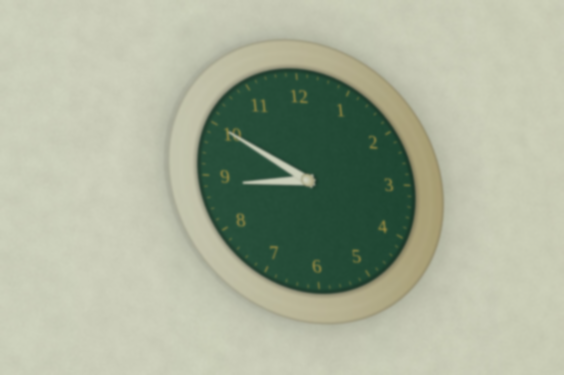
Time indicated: {"hour": 8, "minute": 50}
